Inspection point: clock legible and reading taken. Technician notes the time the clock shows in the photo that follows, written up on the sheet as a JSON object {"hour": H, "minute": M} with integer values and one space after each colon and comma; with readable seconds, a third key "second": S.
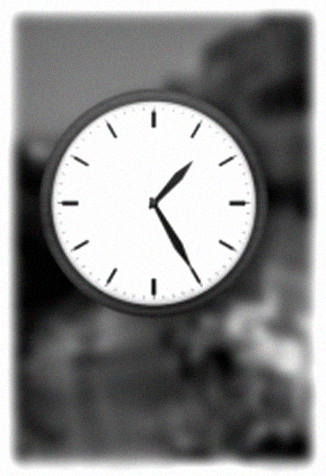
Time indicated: {"hour": 1, "minute": 25}
